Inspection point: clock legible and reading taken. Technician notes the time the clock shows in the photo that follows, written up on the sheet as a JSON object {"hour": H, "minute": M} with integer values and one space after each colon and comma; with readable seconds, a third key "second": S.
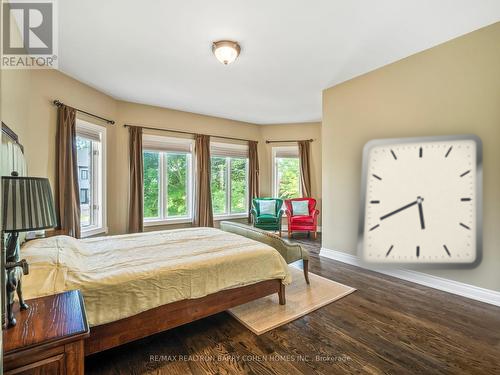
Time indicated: {"hour": 5, "minute": 41}
